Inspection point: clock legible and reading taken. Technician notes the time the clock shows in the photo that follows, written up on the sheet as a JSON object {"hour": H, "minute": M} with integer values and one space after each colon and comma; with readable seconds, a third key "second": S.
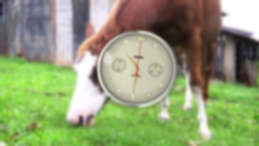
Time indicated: {"hour": 10, "minute": 30}
